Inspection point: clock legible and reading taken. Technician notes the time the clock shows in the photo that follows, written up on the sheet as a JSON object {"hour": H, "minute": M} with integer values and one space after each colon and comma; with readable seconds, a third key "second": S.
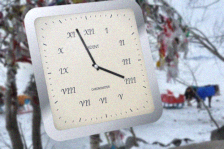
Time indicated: {"hour": 3, "minute": 57}
